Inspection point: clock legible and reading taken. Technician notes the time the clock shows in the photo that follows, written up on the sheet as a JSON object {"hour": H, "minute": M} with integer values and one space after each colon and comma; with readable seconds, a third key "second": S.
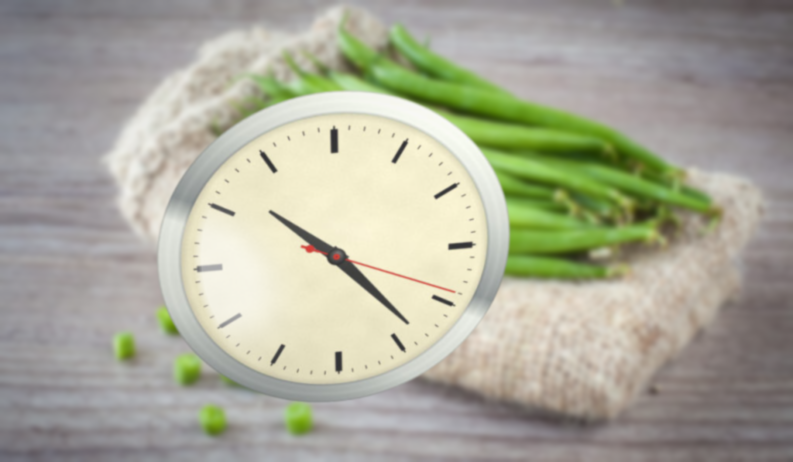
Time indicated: {"hour": 10, "minute": 23, "second": 19}
